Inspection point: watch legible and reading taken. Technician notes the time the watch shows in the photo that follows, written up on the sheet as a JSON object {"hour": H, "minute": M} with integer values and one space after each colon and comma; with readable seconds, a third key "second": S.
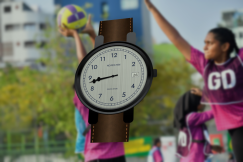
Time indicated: {"hour": 8, "minute": 43}
